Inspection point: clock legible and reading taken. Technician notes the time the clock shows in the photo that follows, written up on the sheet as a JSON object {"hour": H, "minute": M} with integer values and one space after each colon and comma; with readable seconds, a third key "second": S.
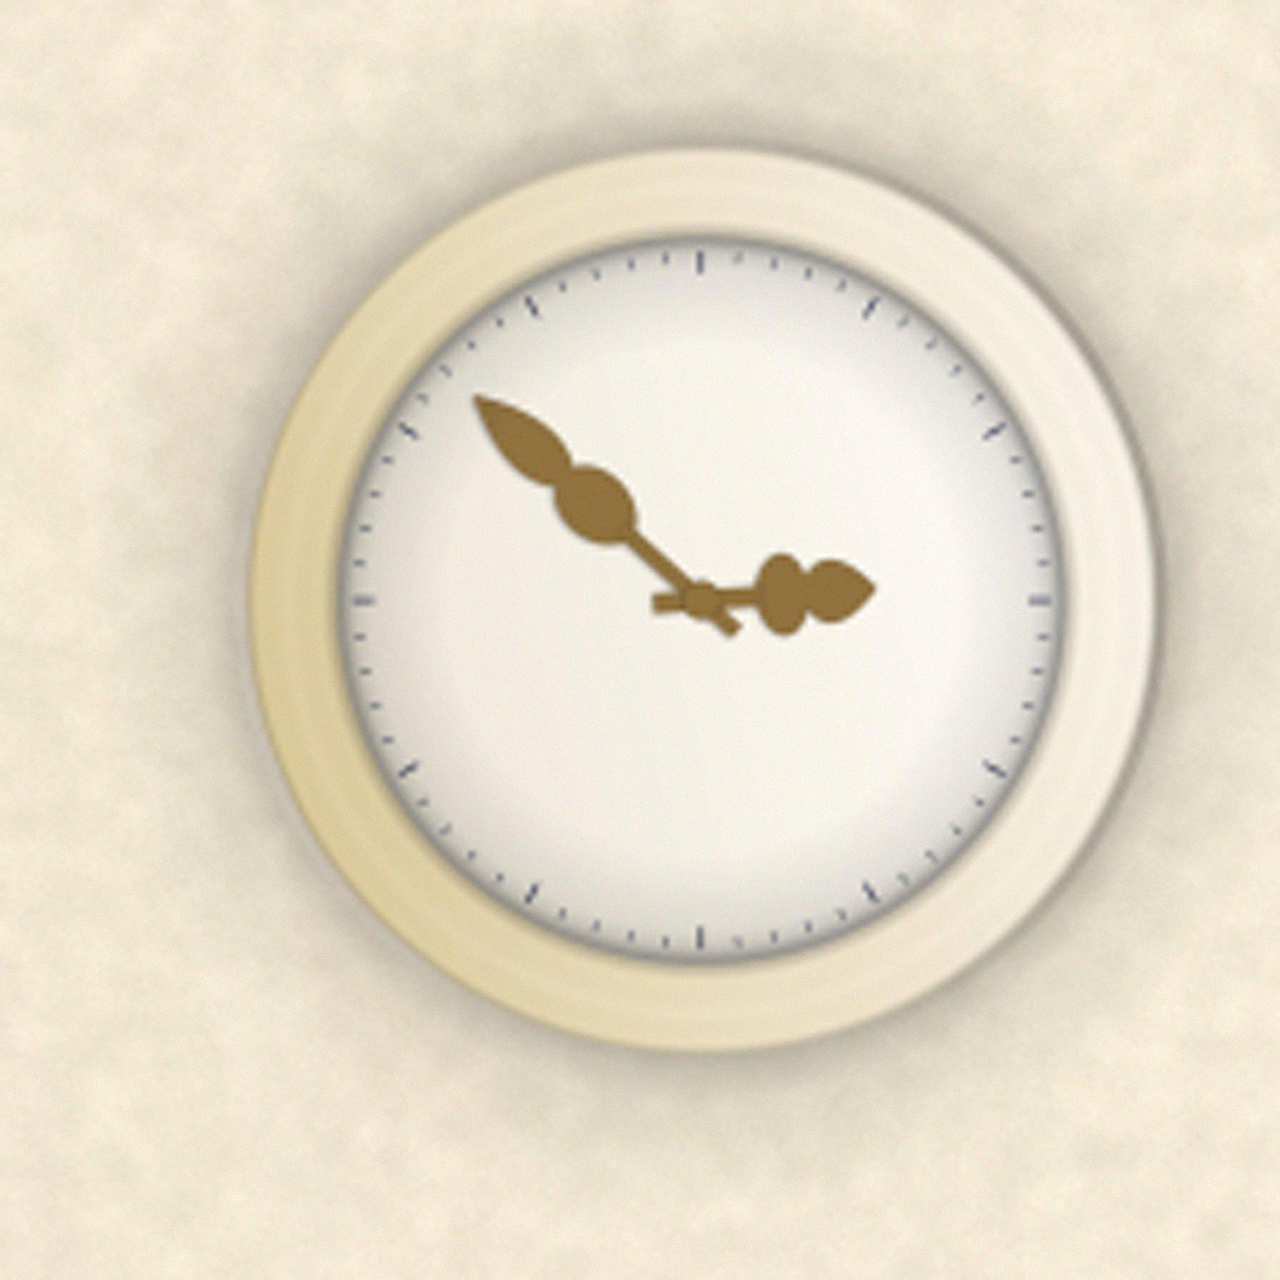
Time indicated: {"hour": 2, "minute": 52}
